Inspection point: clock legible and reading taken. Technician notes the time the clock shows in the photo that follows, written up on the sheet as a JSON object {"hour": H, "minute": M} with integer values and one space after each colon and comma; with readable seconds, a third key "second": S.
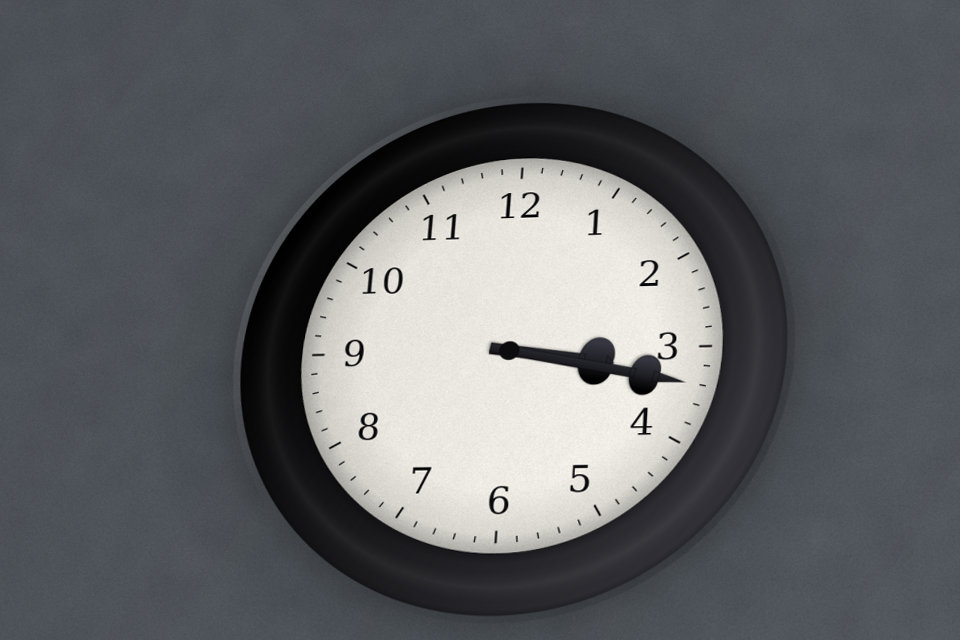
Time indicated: {"hour": 3, "minute": 17}
